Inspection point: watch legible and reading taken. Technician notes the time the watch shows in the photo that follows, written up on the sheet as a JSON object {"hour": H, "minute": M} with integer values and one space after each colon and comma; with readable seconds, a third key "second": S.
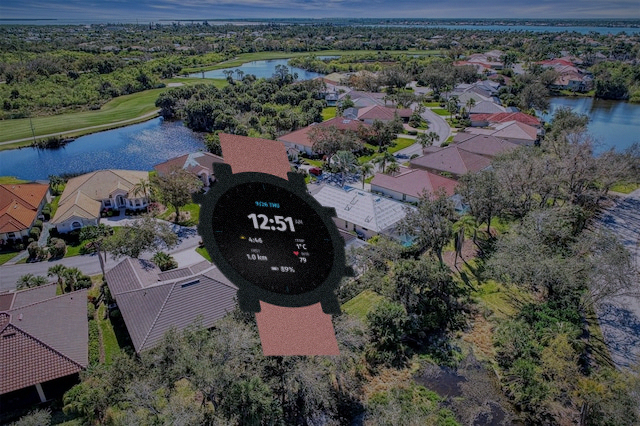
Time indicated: {"hour": 12, "minute": 51}
